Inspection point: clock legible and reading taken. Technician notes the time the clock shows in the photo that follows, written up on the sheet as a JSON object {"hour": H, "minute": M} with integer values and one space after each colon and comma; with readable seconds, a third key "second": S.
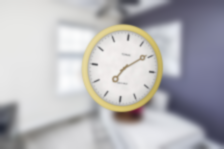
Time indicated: {"hour": 7, "minute": 9}
